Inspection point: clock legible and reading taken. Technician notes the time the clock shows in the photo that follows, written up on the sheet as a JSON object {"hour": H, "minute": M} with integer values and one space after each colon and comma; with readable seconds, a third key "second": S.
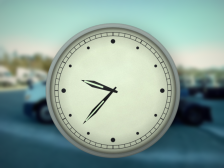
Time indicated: {"hour": 9, "minute": 37}
